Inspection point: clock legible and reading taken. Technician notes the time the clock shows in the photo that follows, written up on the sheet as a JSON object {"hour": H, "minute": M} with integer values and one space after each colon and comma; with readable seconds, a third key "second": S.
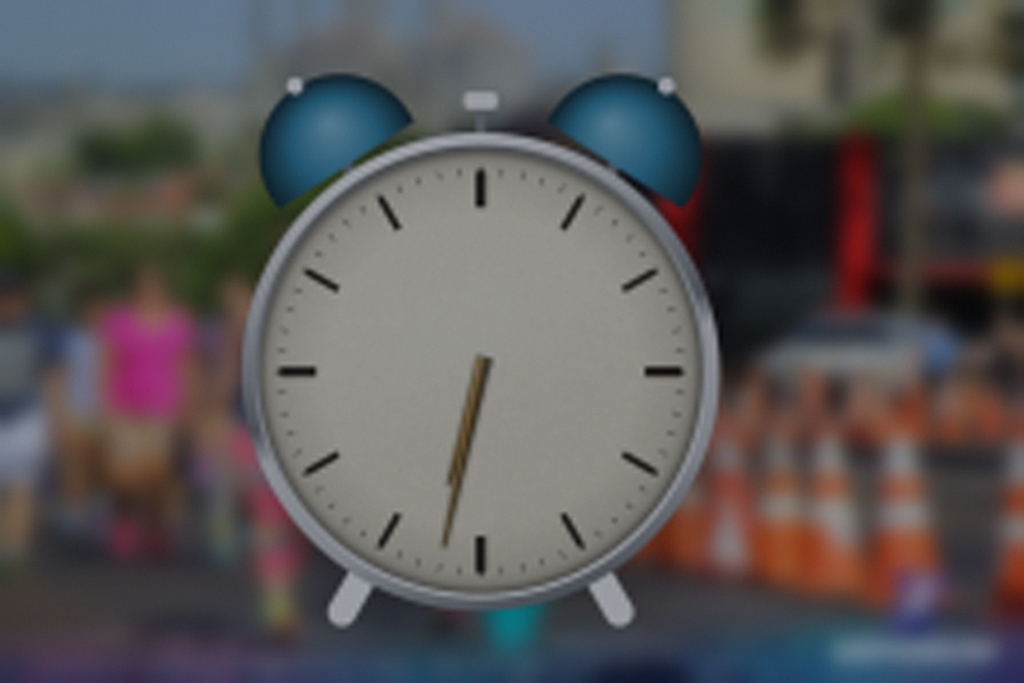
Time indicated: {"hour": 6, "minute": 32}
